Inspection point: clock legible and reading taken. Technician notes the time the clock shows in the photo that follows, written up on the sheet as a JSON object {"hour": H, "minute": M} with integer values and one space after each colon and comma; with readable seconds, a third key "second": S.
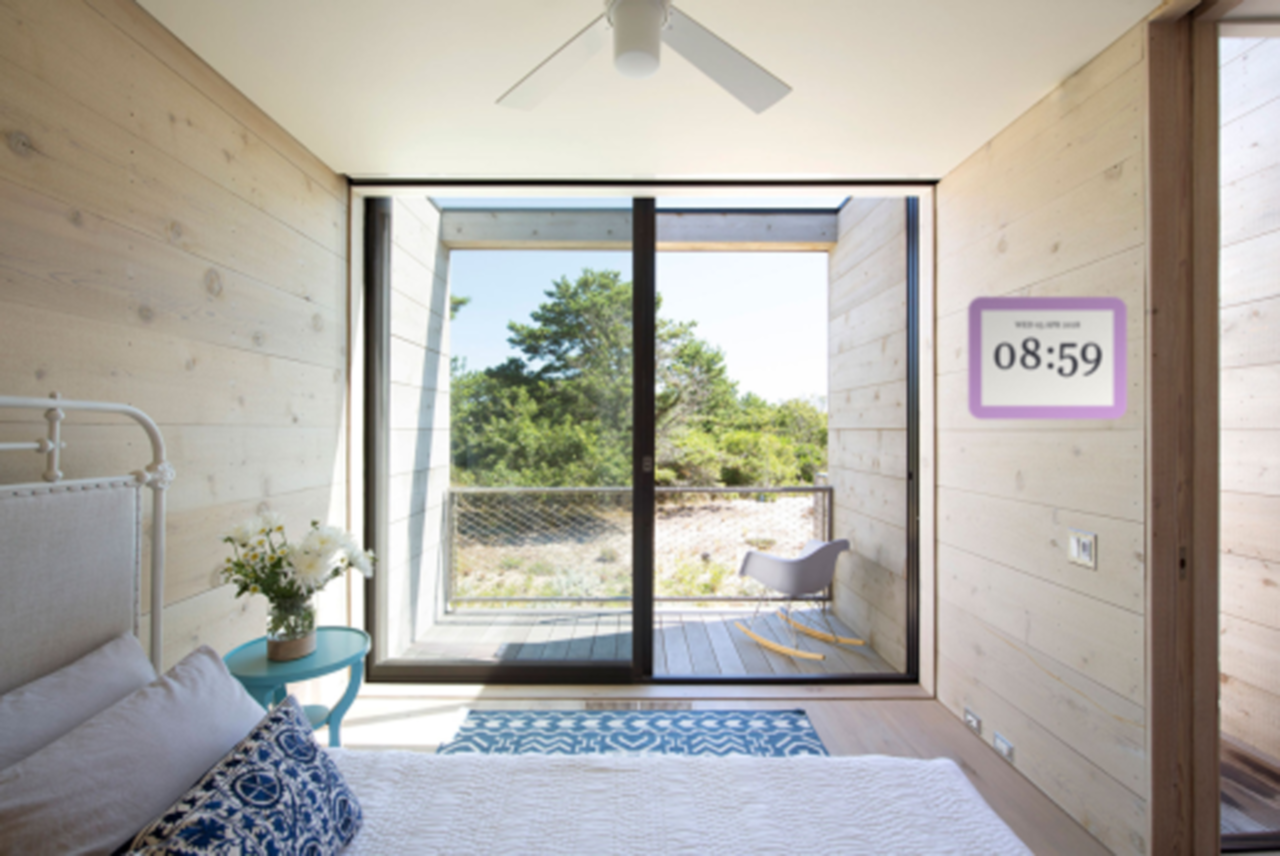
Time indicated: {"hour": 8, "minute": 59}
